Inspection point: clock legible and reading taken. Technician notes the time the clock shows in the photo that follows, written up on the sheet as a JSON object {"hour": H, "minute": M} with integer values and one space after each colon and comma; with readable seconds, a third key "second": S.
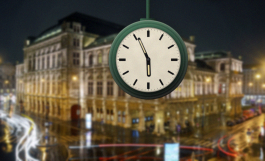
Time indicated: {"hour": 5, "minute": 56}
